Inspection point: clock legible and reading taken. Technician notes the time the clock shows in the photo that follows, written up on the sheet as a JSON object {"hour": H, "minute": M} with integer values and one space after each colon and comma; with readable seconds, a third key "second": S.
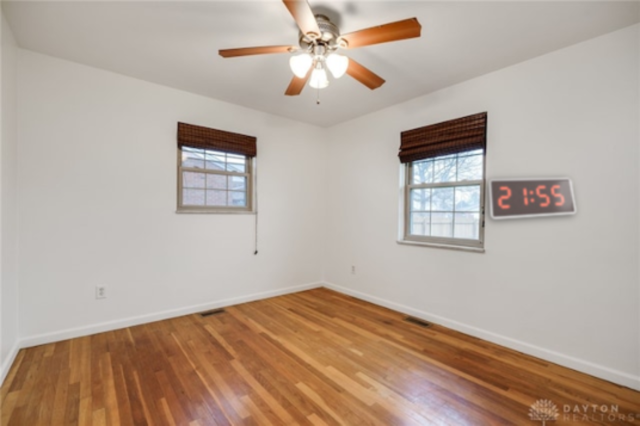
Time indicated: {"hour": 21, "minute": 55}
